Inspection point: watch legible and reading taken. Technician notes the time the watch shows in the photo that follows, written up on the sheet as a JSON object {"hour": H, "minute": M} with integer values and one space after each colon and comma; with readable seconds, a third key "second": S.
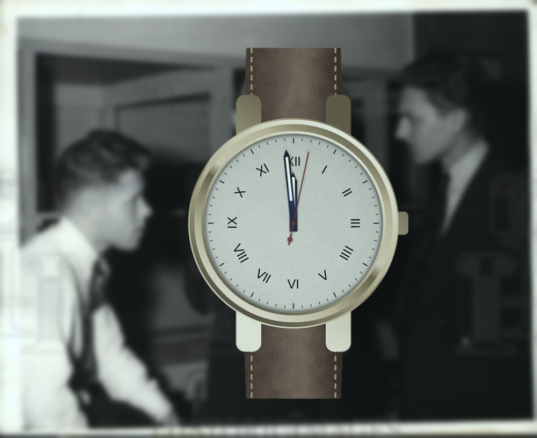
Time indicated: {"hour": 11, "minute": 59, "second": 2}
